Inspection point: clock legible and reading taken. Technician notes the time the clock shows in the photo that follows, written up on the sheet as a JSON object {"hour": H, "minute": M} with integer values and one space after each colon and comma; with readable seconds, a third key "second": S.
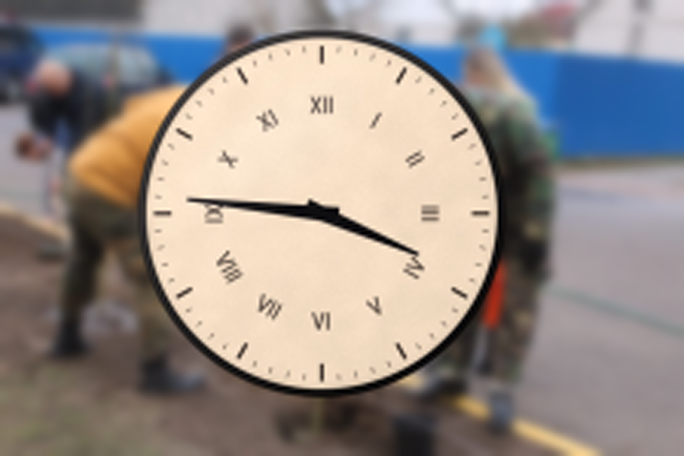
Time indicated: {"hour": 3, "minute": 46}
